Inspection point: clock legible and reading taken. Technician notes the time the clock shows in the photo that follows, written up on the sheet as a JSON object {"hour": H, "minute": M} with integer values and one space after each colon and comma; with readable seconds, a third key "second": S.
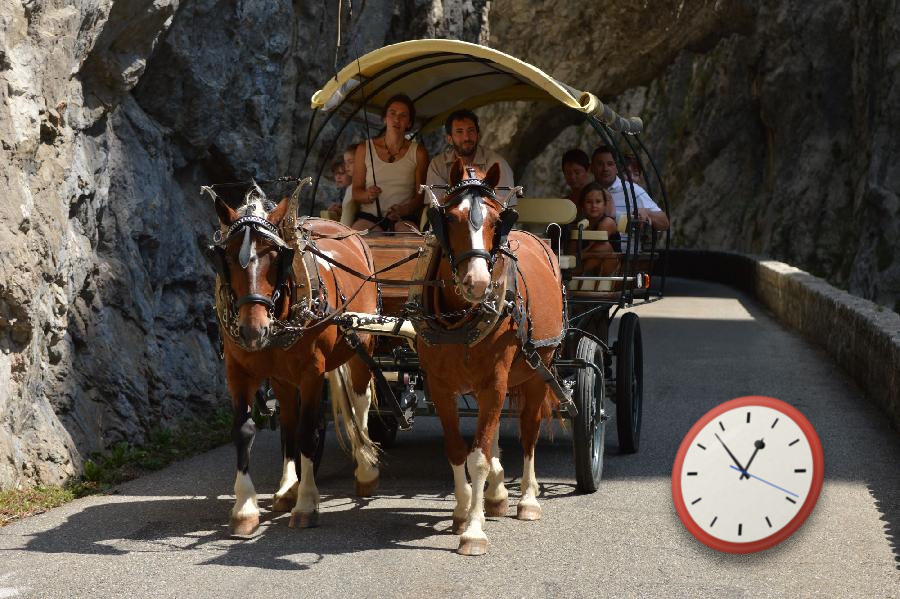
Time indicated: {"hour": 12, "minute": 53, "second": 19}
